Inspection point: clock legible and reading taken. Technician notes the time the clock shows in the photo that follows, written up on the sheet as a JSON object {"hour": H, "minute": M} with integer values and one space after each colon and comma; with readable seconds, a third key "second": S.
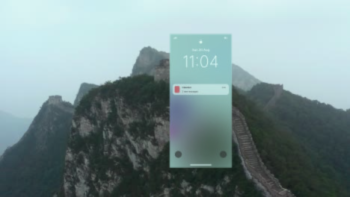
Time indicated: {"hour": 11, "minute": 4}
